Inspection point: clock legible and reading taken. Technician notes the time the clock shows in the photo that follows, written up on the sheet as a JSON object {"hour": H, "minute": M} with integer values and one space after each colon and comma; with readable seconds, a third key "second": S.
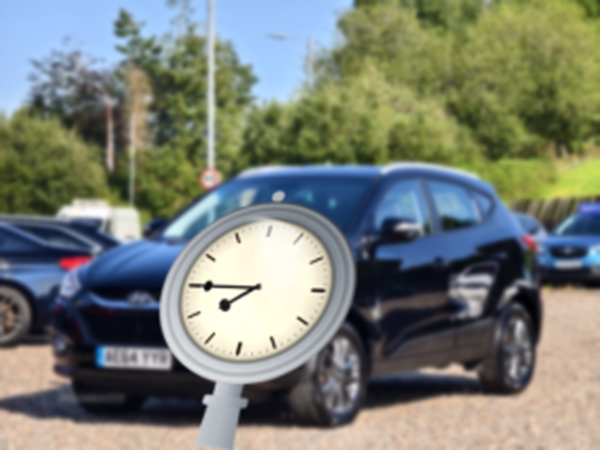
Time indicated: {"hour": 7, "minute": 45}
